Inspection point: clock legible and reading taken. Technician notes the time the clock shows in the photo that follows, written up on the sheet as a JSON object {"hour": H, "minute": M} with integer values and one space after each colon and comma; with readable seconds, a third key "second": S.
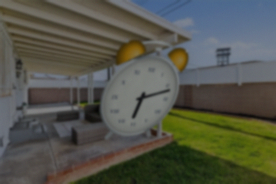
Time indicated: {"hour": 6, "minute": 12}
